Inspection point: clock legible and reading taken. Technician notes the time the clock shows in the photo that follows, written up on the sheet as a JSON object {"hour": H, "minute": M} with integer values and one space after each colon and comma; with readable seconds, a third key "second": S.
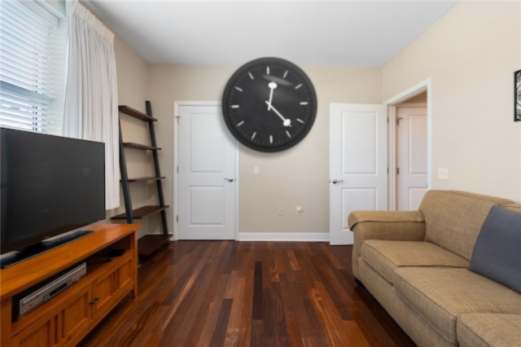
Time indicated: {"hour": 12, "minute": 23}
